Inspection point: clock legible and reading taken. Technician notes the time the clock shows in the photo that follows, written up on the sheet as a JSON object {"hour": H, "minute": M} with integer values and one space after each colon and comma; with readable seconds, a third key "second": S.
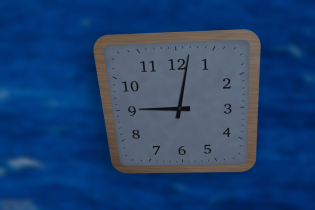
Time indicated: {"hour": 9, "minute": 2}
